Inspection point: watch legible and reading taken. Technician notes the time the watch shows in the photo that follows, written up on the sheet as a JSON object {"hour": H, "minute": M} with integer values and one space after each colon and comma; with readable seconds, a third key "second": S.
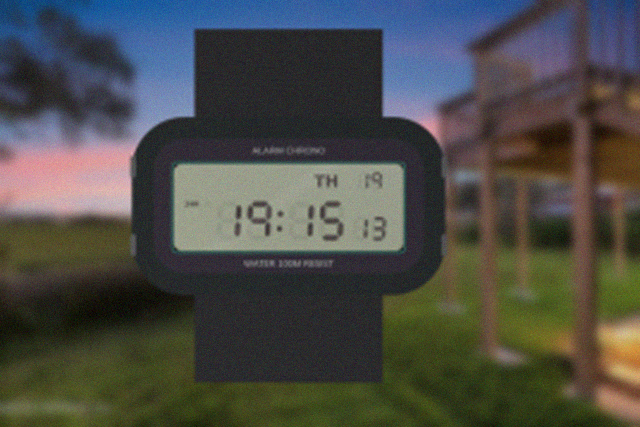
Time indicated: {"hour": 19, "minute": 15, "second": 13}
